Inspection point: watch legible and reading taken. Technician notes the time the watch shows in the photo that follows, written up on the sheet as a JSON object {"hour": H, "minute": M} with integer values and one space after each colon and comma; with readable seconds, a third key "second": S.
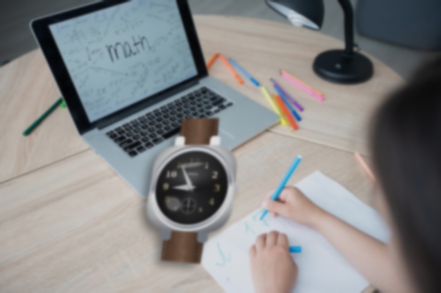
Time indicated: {"hour": 8, "minute": 55}
